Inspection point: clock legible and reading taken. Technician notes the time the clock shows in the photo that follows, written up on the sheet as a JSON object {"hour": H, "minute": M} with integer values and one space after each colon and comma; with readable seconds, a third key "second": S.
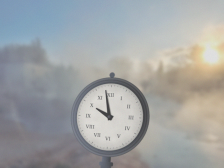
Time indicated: {"hour": 9, "minute": 58}
